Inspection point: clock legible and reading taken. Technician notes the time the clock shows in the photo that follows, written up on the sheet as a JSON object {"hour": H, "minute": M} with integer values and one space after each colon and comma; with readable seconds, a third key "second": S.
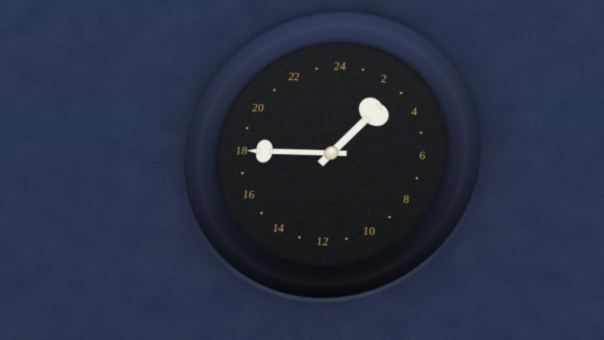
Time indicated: {"hour": 2, "minute": 45}
